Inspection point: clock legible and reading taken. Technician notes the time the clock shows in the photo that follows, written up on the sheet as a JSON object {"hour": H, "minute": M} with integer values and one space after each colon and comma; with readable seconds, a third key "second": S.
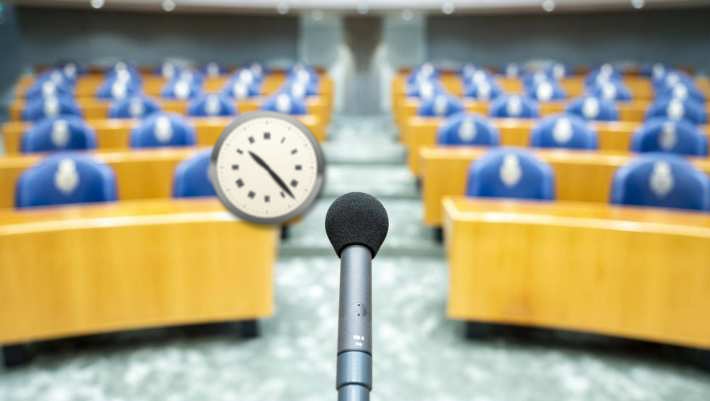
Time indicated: {"hour": 10, "minute": 23}
